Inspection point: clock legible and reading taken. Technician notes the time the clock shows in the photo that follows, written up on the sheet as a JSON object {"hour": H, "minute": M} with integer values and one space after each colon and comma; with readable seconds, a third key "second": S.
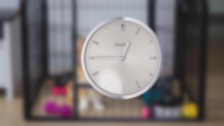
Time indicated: {"hour": 12, "minute": 45}
